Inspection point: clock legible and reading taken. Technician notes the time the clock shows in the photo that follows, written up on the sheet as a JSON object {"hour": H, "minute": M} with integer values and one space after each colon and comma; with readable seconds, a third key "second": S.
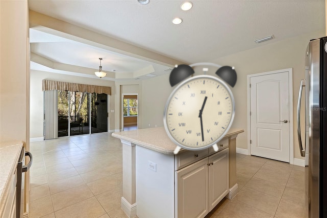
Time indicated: {"hour": 12, "minute": 28}
